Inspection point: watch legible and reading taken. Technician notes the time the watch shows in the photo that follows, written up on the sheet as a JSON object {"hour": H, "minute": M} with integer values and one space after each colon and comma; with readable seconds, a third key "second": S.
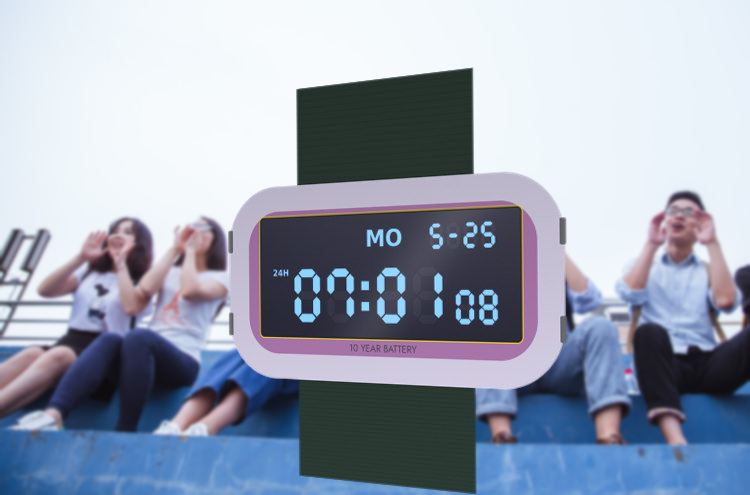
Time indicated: {"hour": 7, "minute": 1, "second": 8}
